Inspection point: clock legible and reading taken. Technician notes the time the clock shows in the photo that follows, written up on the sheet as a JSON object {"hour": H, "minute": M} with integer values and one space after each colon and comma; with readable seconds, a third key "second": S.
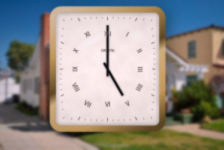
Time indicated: {"hour": 5, "minute": 0}
